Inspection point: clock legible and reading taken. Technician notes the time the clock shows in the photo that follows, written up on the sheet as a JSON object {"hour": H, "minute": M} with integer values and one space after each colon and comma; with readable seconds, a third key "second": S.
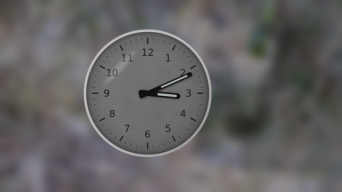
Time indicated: {"hour": 3, "minute": 11}
